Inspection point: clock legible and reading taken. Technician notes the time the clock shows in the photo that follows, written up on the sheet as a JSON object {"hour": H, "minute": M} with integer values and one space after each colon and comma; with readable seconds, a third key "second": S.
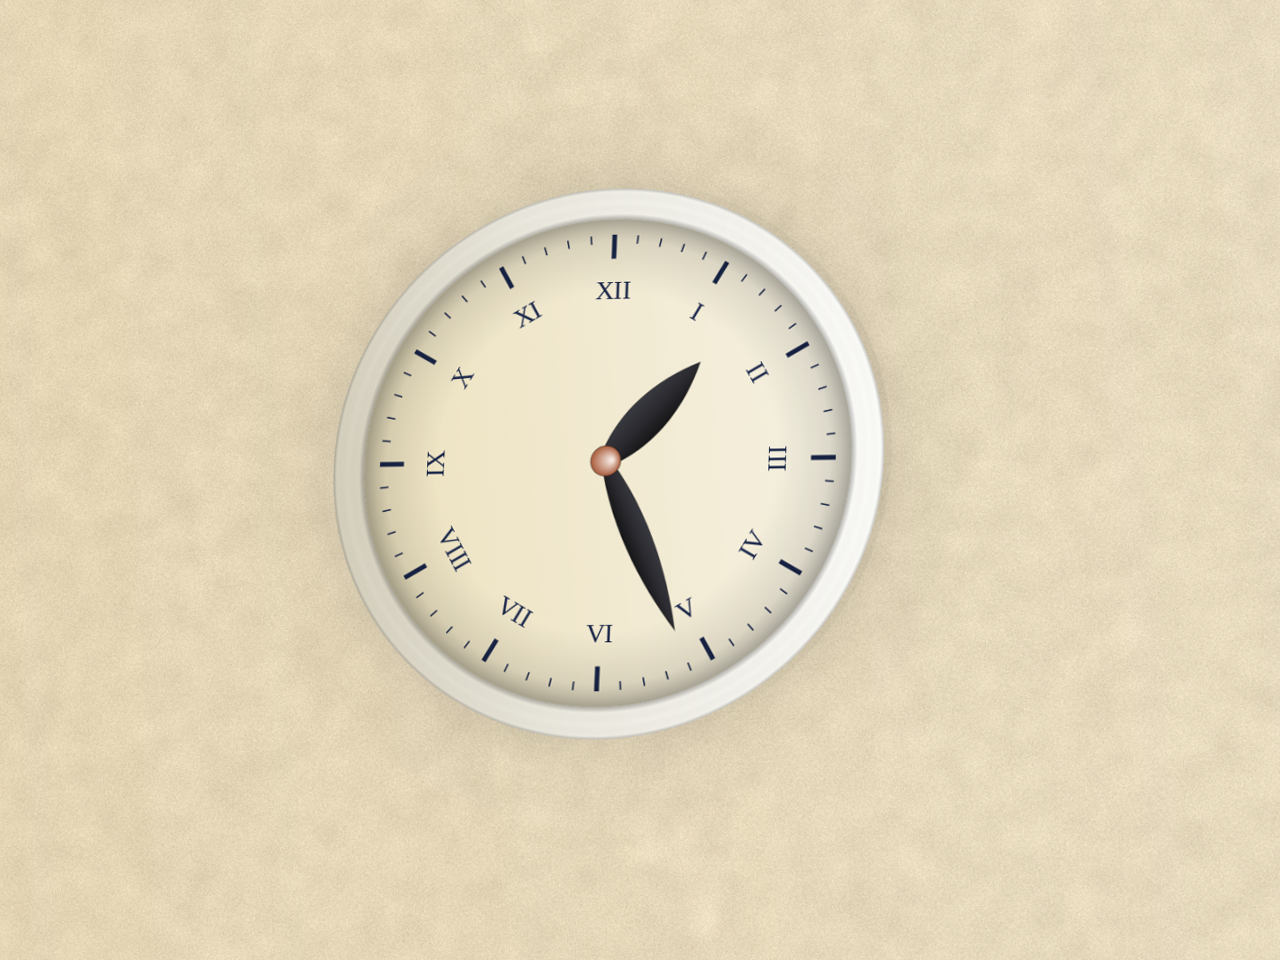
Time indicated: {"hour": 1, "minute": 26}
